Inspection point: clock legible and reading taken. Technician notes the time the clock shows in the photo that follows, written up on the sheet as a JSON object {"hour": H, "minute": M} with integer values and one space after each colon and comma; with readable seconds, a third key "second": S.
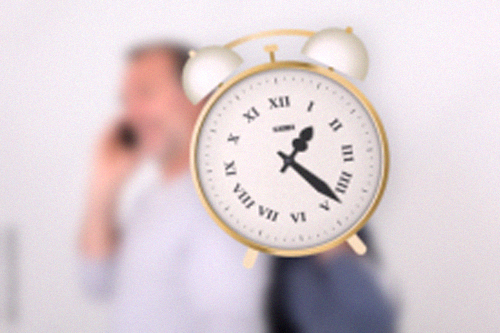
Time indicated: {"hour": 1, "minute": 23}
